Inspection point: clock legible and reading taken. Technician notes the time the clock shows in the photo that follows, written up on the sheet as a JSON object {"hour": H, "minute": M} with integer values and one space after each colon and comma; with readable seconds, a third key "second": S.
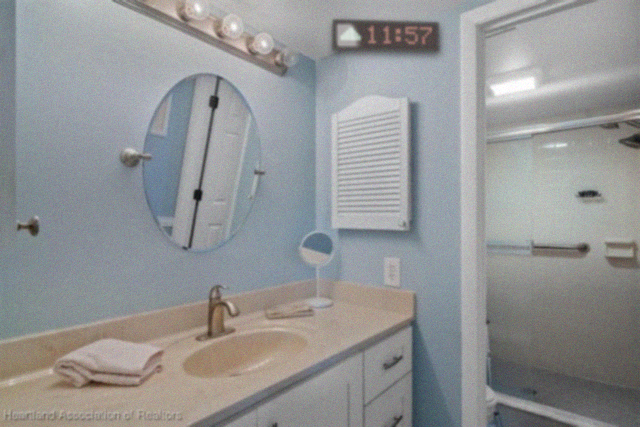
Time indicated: {"hour": 11, "minute": 57}
